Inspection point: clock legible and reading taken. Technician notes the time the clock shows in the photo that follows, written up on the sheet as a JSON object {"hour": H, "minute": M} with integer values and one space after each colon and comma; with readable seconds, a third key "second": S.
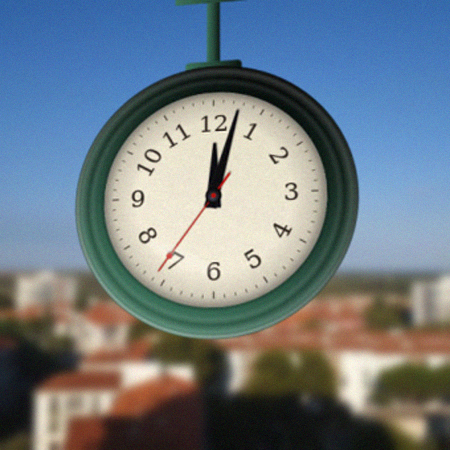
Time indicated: {"hour": 12, "minute": 2, "second": 36}
